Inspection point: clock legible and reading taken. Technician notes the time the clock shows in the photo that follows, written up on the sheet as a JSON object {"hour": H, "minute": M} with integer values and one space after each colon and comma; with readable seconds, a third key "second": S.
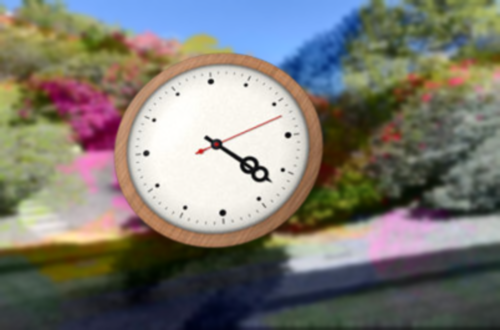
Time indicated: {"hour": 4, "minute": 22, "second": 12}
